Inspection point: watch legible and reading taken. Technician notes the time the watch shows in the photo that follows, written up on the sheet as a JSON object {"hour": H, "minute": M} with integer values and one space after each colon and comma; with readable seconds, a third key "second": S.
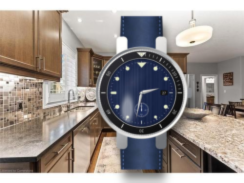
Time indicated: {"hour": 2, "minute": 32}
